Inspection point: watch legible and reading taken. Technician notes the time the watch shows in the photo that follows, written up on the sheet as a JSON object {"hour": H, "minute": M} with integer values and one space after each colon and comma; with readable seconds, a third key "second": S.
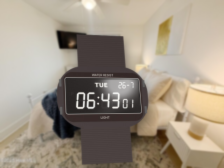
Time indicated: {"hour": 6, "minute": 43, "second": 1}
